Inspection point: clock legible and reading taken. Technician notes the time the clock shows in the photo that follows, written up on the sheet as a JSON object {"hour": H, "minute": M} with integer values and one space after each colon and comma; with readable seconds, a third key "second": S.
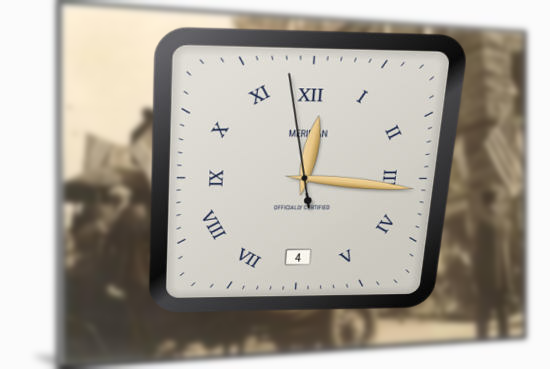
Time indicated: {"hour": 12, "minute": 15, "second": 58}
